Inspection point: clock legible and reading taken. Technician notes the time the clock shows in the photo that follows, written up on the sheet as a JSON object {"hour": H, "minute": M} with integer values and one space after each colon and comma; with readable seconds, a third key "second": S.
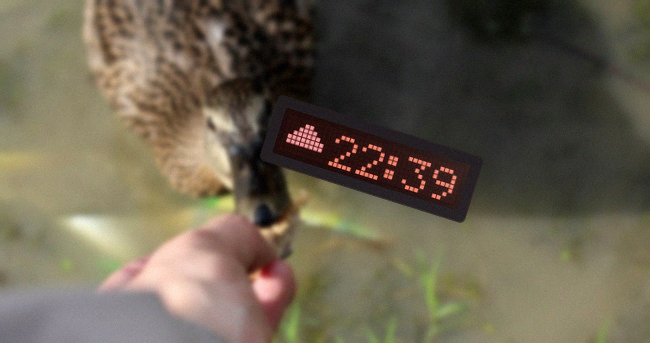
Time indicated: {"hour": 22, "minute": 39}
